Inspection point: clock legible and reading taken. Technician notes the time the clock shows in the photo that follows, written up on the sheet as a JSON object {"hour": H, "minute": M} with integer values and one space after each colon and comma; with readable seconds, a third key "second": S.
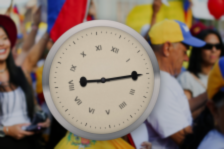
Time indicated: {"hour": 8, "minute": 10}
